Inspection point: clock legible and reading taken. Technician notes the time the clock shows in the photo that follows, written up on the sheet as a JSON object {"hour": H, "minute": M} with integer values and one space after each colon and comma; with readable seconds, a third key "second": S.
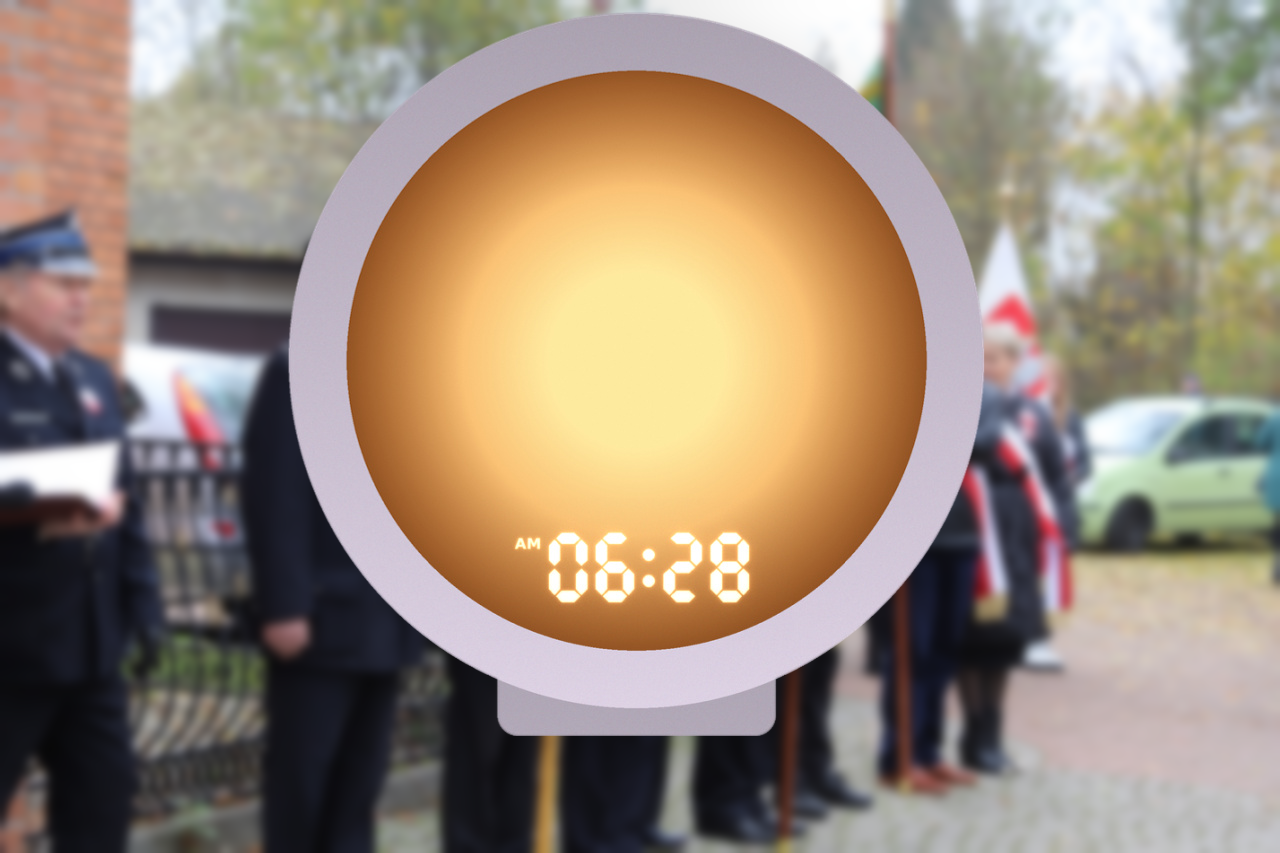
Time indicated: {"hour": 6, "minute": 28}
